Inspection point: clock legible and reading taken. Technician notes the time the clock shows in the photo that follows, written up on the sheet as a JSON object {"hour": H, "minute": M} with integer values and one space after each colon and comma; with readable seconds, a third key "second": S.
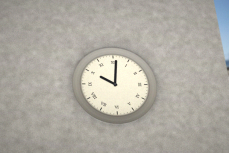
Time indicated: {"hour": 10, "minute": 1}
